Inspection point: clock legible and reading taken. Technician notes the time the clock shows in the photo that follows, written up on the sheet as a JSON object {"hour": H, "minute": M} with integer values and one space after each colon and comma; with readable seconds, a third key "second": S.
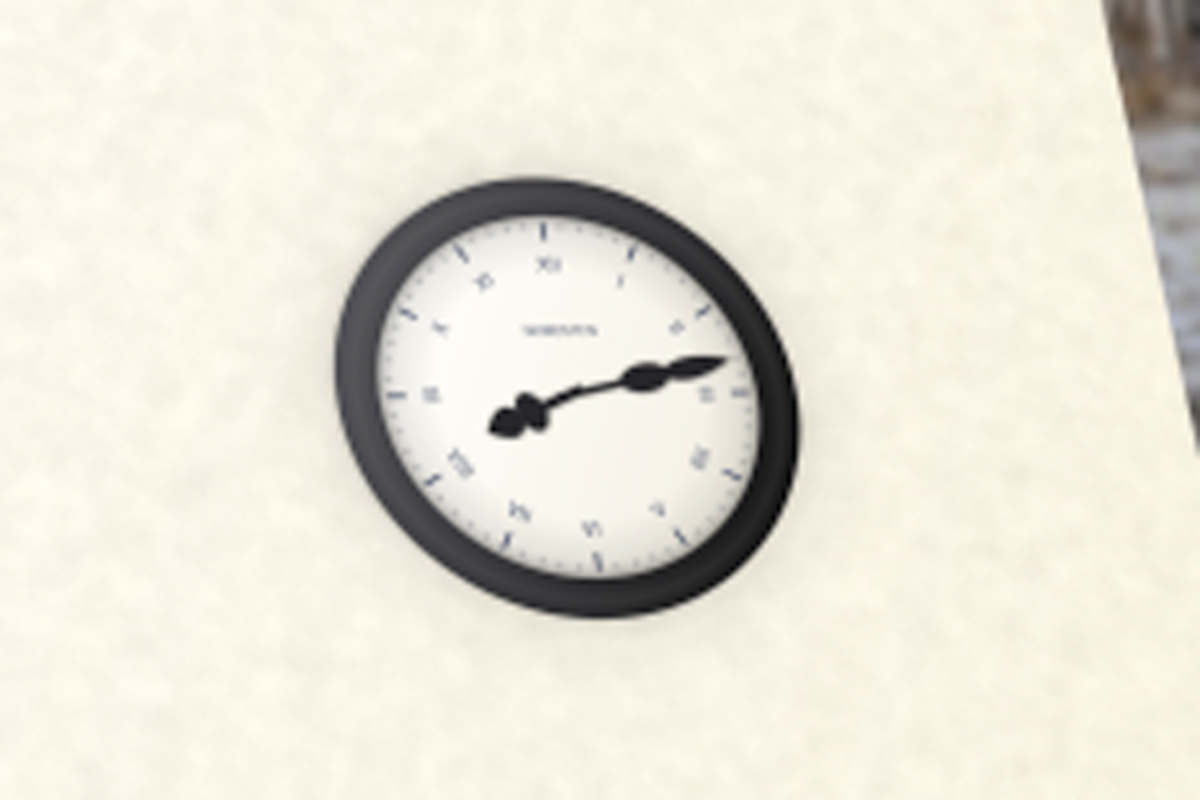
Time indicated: {"hour": 8, "minute": 13}
